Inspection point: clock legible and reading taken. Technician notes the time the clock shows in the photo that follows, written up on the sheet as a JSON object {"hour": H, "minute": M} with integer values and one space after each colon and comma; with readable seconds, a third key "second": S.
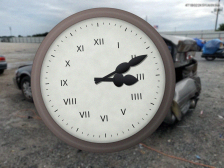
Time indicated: {"hour": 3, "minute": 11}
